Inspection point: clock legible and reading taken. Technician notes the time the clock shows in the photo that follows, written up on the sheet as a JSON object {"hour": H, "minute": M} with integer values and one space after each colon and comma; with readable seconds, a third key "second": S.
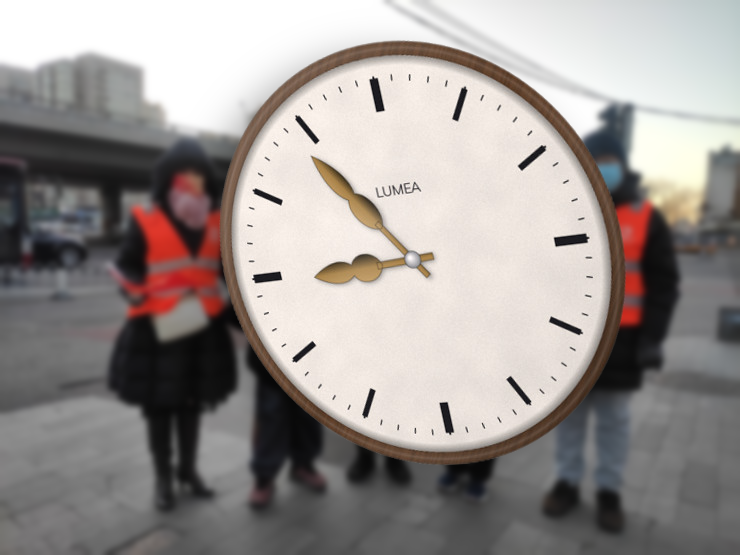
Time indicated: {"hour": 8, "minute": 54}
